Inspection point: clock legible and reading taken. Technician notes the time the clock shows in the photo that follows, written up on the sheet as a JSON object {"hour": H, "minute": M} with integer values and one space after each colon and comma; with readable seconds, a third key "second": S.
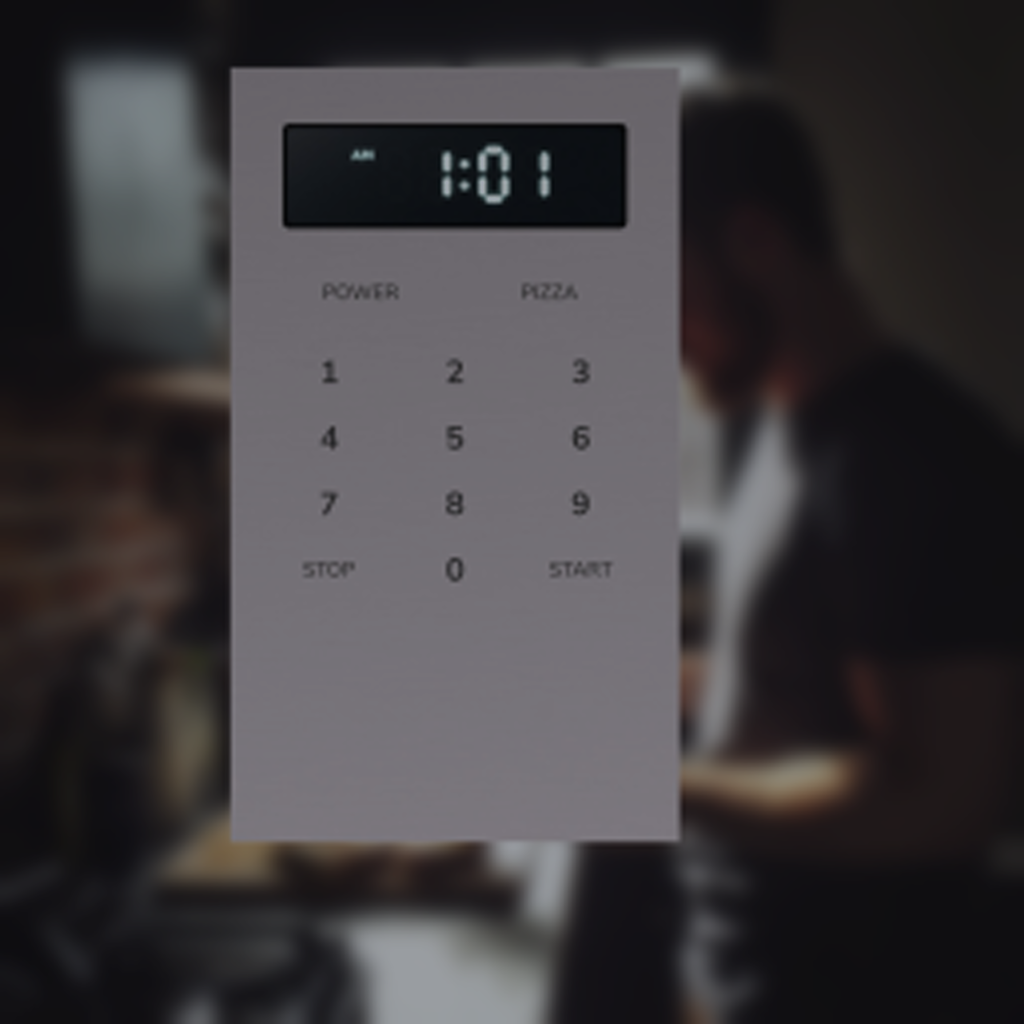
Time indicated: {"hour": 1, "minute": 1}
